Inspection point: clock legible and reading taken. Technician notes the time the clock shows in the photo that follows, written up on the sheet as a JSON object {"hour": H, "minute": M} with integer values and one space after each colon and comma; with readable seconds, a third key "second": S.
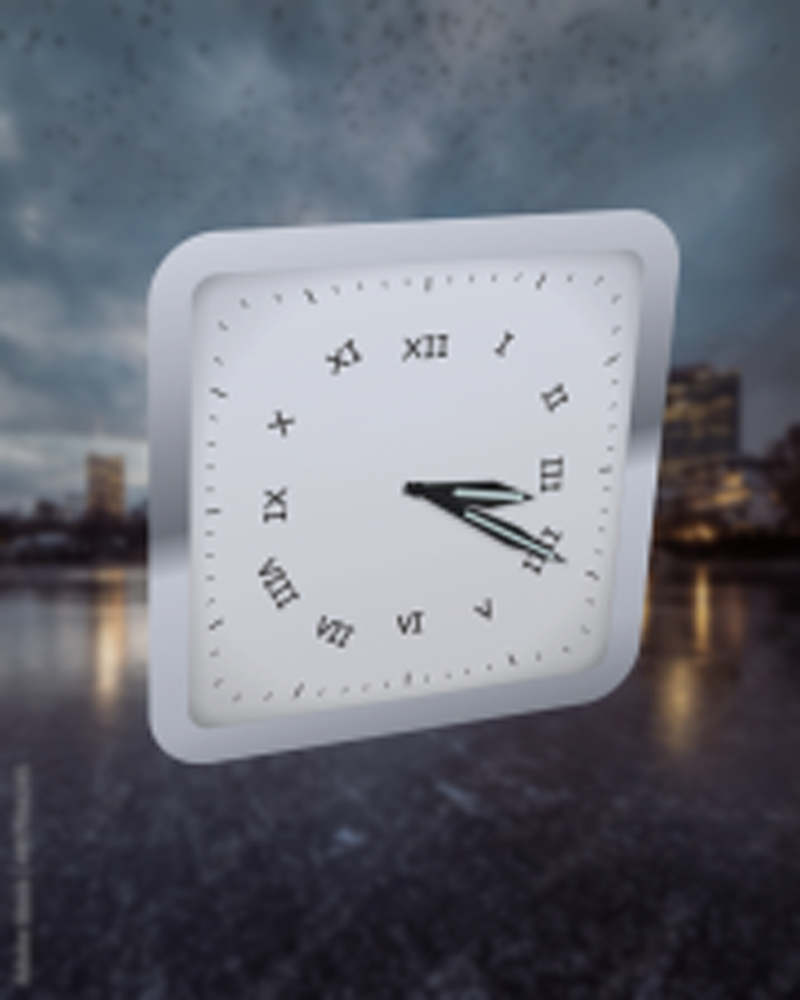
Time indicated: {"hour": 3, "minute": 20}
